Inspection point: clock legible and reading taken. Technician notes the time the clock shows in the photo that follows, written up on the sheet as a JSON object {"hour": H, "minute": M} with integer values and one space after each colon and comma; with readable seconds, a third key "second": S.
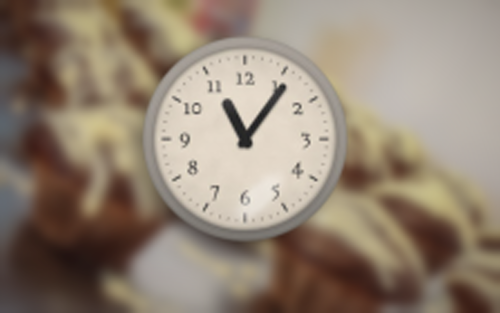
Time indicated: {"hour": 11, "minute": 6}
